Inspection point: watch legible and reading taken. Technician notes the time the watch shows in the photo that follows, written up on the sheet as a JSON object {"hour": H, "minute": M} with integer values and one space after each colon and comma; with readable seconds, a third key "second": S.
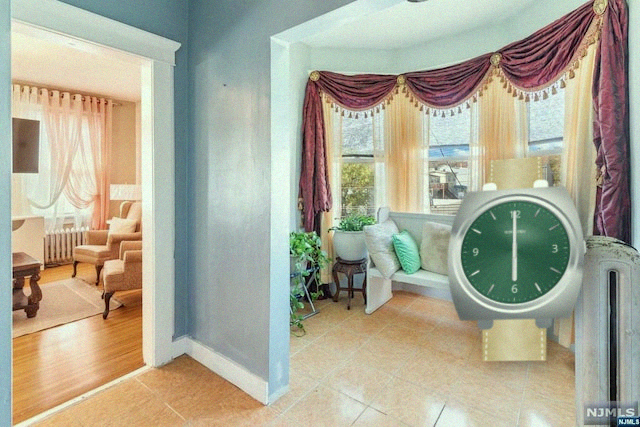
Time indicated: {"hour": 6, "minute": 0}
